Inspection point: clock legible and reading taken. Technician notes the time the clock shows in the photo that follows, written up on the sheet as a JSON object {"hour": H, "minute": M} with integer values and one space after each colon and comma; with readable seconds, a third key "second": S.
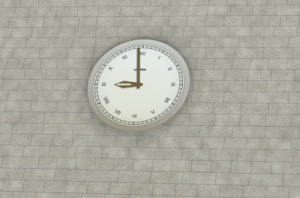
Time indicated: {"hour": 8, "minute": 59}
